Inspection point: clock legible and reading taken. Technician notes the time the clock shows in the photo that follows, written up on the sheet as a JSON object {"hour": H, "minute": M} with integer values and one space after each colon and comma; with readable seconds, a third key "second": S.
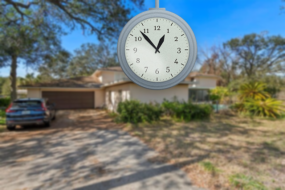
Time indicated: {"hour": 12, "minute": 53}
